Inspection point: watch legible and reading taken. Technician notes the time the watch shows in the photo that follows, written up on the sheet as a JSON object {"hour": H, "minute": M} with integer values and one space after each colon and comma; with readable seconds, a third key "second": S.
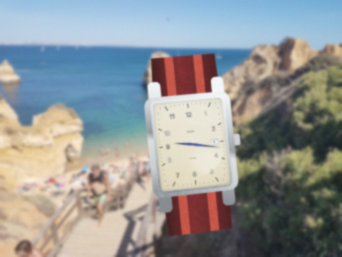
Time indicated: {"hour": 9, "minute": 17}
